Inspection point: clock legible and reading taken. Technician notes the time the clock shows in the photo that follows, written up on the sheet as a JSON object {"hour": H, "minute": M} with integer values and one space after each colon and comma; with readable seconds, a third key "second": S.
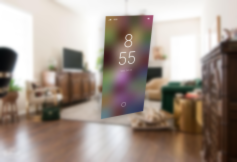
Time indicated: {"hour": 8, "minute": 55}
